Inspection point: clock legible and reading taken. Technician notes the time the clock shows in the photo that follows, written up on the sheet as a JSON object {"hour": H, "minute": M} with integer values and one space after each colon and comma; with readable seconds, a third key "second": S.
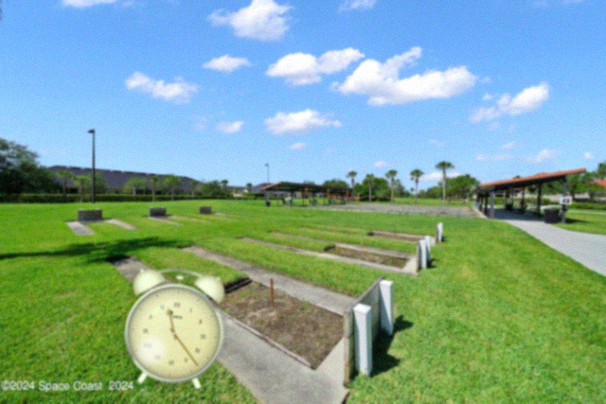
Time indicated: {"hour": 11, "minute": 23}
